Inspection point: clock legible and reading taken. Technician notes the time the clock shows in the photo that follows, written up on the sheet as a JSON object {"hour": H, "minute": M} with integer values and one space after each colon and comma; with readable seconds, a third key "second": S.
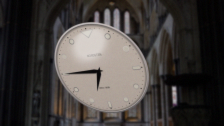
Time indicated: {"hour": 6, "minute": 45}
